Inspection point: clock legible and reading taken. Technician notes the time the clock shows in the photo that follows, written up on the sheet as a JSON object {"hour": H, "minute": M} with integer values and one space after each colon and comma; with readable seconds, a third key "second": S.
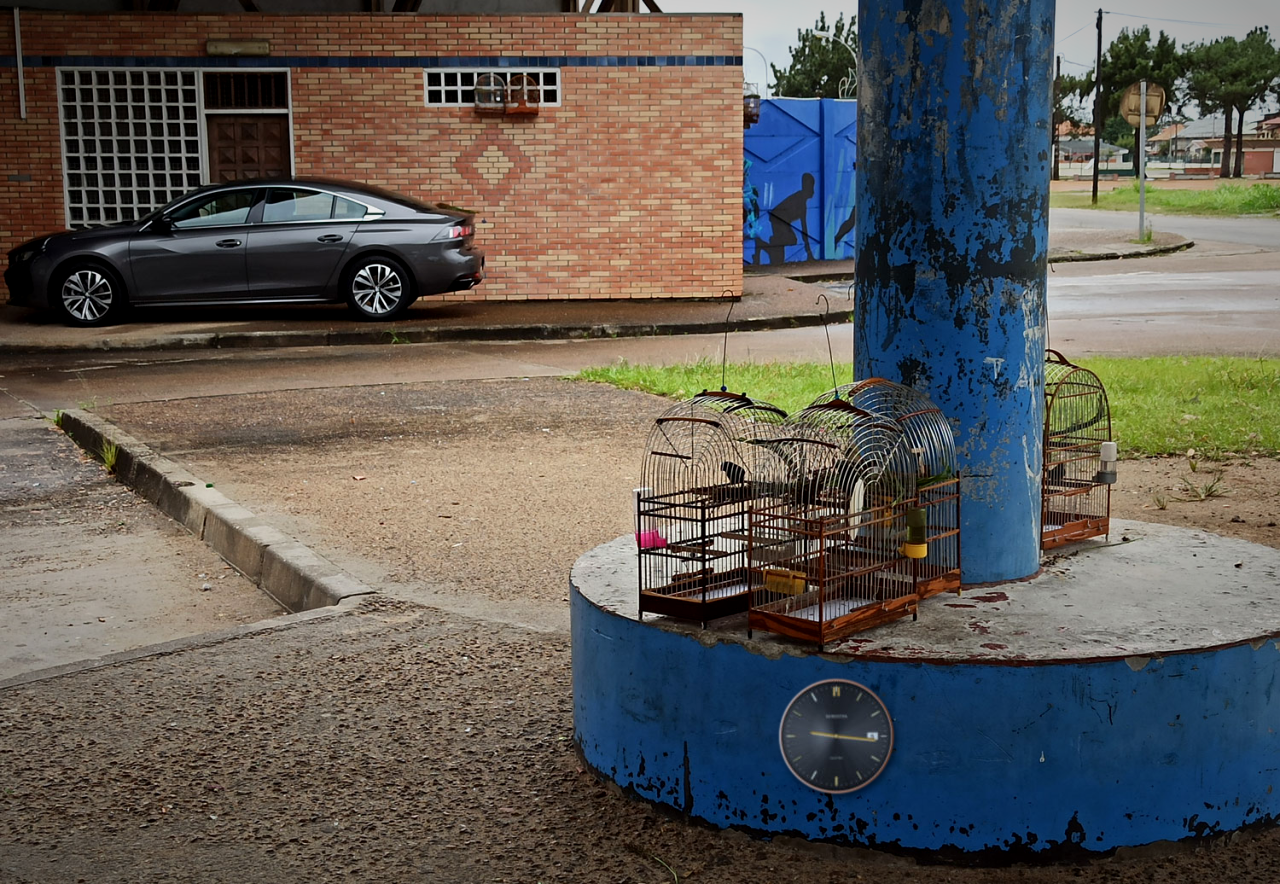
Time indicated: {"hour": 9, "minute": 16}
